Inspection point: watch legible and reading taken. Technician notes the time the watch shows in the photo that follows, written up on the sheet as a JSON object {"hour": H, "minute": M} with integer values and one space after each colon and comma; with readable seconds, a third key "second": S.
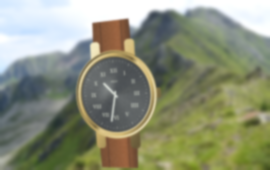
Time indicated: {"hour": 10, "minute": 32}
